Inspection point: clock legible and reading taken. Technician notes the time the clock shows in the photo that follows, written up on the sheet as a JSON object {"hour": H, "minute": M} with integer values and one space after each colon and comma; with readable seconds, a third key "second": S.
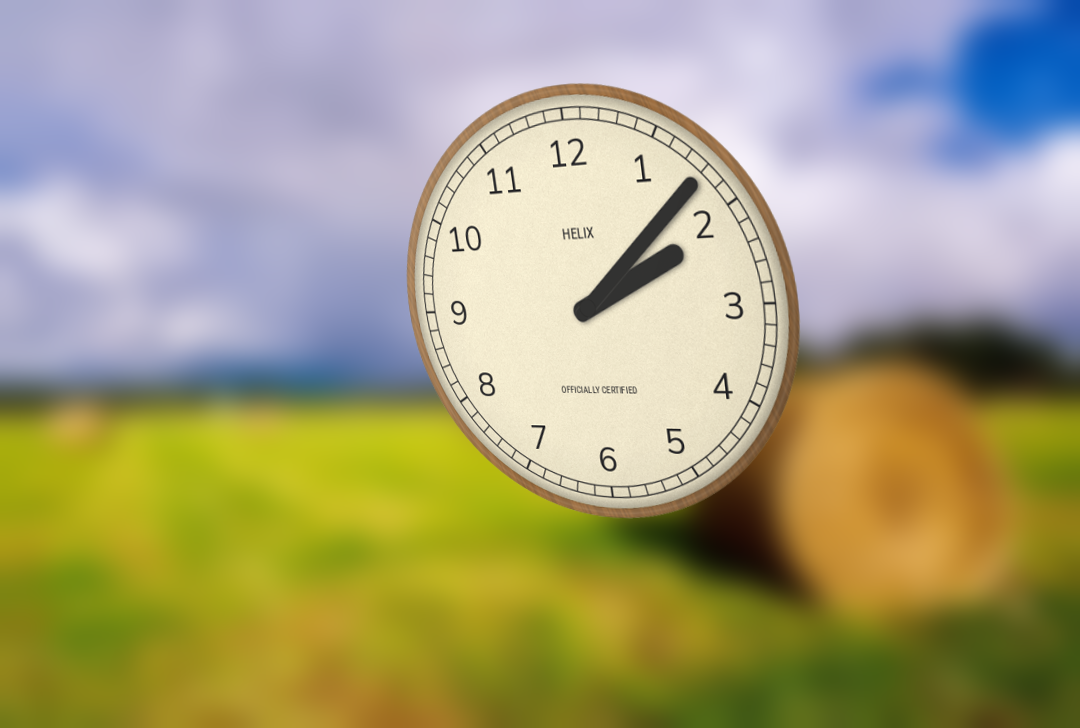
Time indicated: {"hour": 2, "minute": 8}
